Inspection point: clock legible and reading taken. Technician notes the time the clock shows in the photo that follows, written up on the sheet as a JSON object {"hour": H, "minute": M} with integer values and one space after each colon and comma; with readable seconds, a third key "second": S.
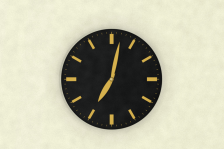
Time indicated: {"hour": 7, "minute": 2}
